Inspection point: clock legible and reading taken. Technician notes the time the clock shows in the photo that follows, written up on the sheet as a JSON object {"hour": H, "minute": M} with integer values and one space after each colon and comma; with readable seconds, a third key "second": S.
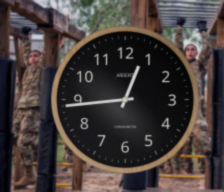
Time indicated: {"hour": 12, "minute": 44}
